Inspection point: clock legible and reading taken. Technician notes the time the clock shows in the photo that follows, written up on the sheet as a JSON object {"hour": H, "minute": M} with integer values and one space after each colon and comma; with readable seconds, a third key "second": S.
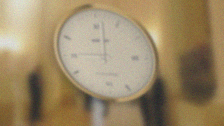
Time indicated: {"hour": 9, "minute": 1}
